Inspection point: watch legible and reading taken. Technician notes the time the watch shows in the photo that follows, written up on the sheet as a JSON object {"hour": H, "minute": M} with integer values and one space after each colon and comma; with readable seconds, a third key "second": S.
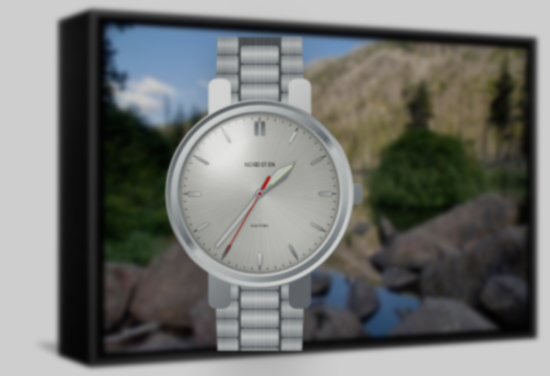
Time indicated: {"hour": 1, "minute": 36, "second": 35}
